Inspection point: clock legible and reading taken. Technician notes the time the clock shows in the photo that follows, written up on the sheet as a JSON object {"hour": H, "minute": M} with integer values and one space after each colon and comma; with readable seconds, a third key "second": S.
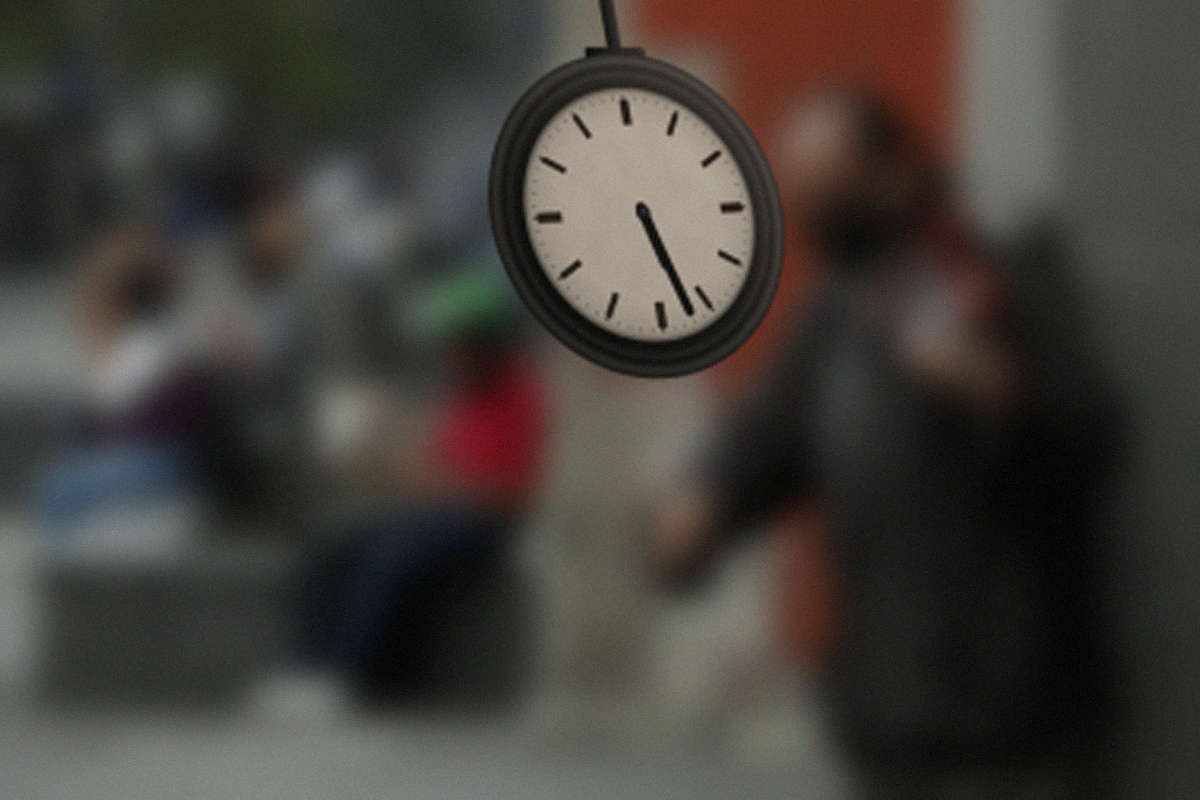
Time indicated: {"hour": 5, "minute": 27}
